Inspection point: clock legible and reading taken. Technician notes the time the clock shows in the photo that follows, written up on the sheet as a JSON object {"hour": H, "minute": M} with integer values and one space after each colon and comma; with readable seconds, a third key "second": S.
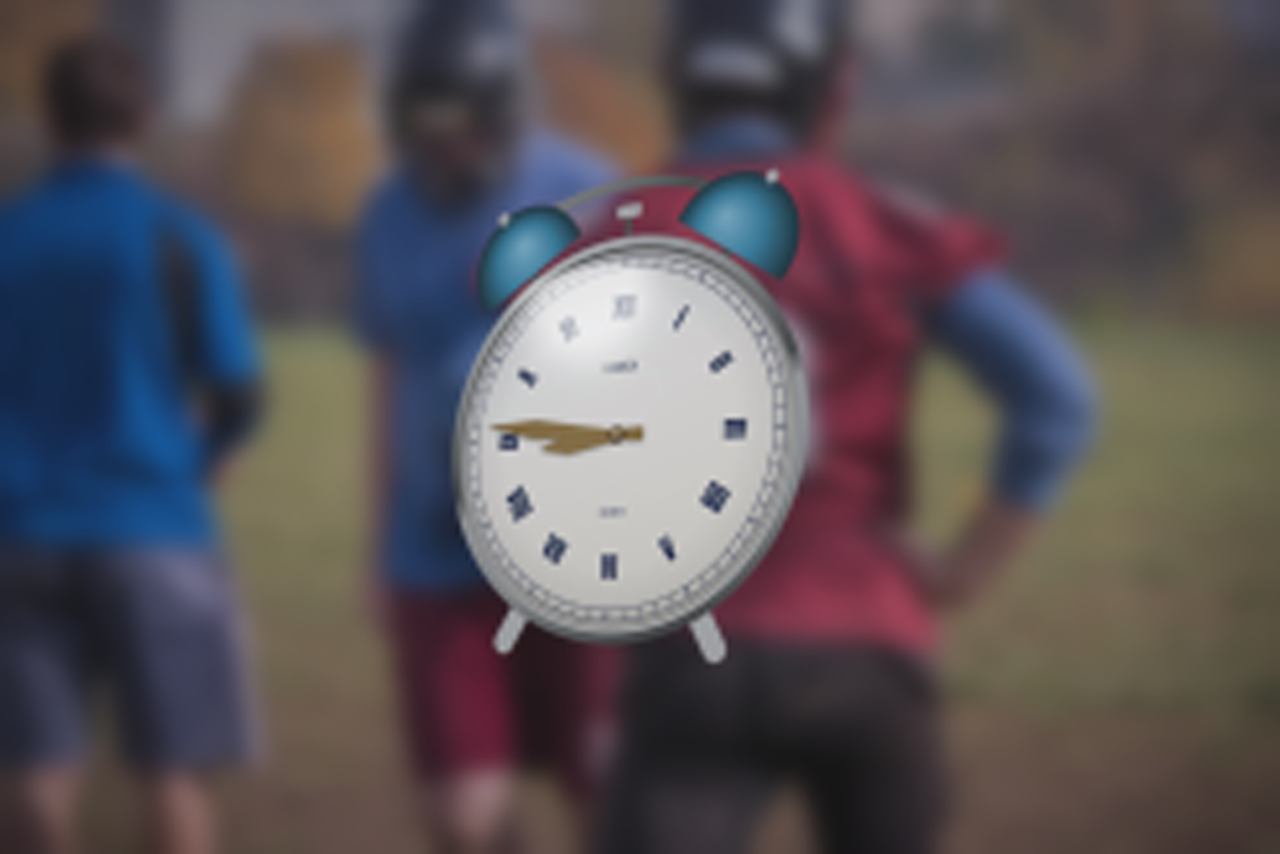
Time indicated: {"hour": 8, "minute": 46}
